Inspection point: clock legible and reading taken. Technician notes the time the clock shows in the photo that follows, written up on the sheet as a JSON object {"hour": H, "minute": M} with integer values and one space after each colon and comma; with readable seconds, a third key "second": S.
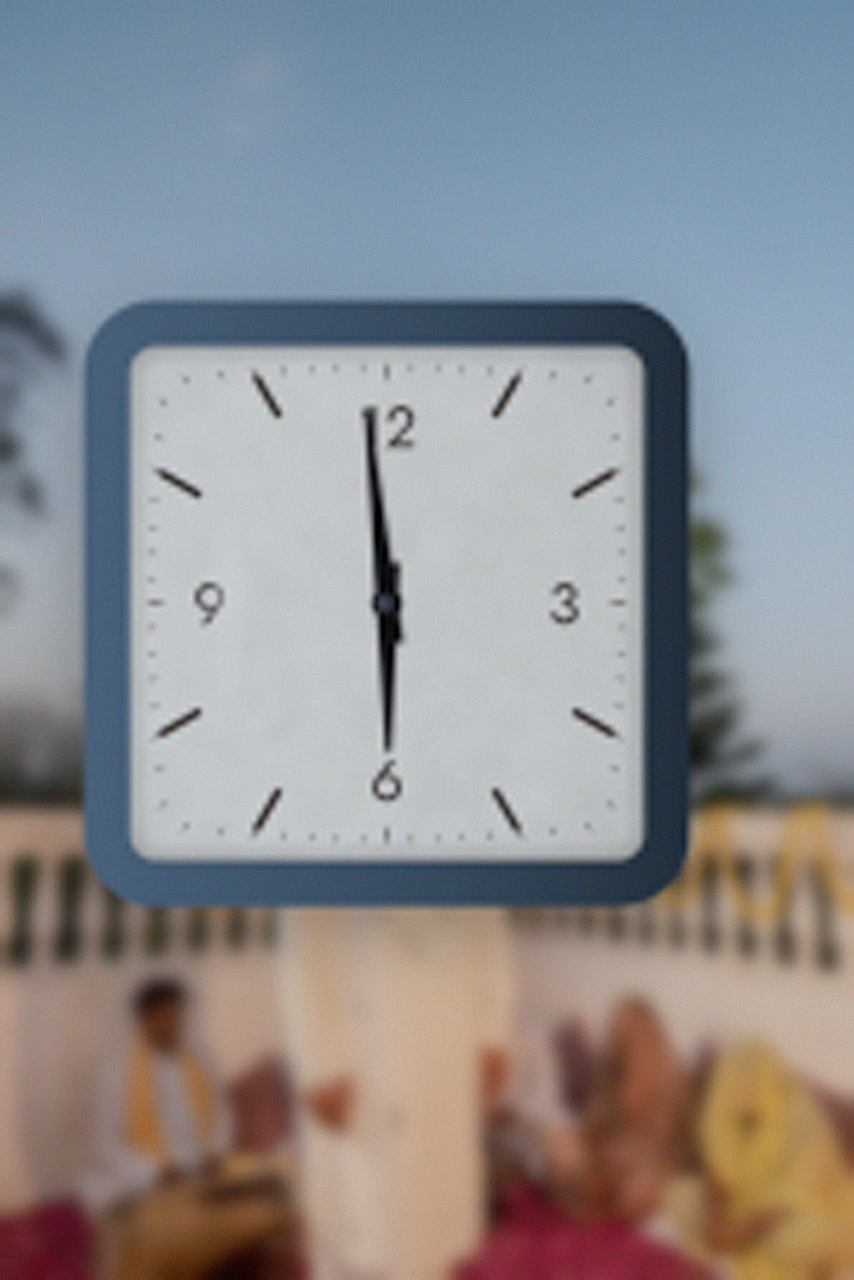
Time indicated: {"hour": 5, "minute": 59}
